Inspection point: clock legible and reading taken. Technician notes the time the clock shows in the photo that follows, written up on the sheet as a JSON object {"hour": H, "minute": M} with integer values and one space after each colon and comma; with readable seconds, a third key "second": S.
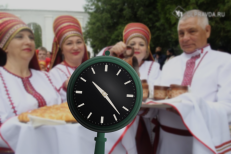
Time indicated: {"hour": 10, "minute": 23}
